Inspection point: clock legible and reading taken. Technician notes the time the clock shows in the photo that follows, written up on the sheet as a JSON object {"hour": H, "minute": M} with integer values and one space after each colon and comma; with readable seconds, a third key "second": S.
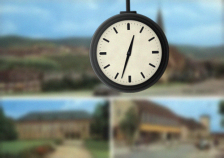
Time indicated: {"hour": 12, "minute": 33}
